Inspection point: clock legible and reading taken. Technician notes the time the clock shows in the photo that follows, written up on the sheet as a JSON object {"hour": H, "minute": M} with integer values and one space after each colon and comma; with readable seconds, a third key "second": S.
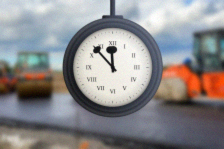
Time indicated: {"hour": 11, "minute": 53}
